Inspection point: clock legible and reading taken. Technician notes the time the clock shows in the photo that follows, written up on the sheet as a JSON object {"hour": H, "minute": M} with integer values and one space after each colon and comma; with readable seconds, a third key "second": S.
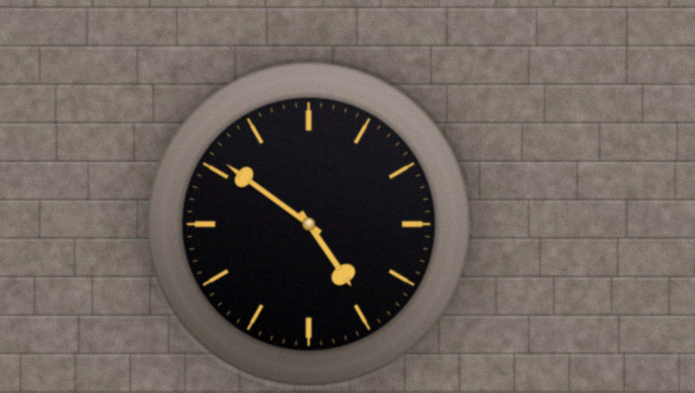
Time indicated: {"hour": 4, "minute": 51}
